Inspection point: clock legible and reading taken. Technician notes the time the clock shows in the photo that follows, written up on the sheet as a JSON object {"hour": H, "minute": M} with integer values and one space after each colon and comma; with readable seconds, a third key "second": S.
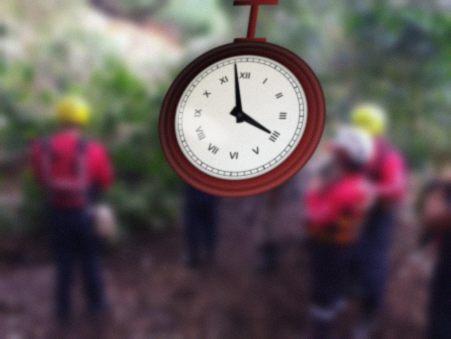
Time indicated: {"hour": 3, "minute": 58}
